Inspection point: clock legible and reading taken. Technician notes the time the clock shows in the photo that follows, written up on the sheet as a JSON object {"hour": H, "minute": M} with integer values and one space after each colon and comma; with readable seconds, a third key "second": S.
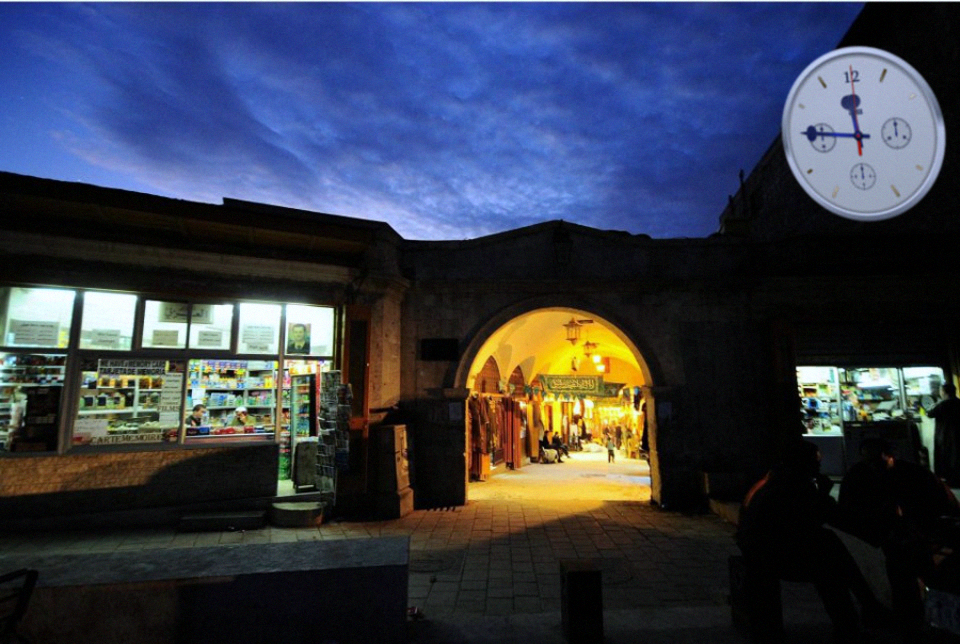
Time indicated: {"hour": 11, "minute": 46}
